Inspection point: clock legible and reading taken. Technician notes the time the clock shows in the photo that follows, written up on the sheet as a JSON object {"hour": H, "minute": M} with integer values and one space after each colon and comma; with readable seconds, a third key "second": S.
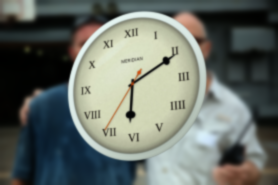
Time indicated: {"hour": 6, "minute": 10, "second": 36}
